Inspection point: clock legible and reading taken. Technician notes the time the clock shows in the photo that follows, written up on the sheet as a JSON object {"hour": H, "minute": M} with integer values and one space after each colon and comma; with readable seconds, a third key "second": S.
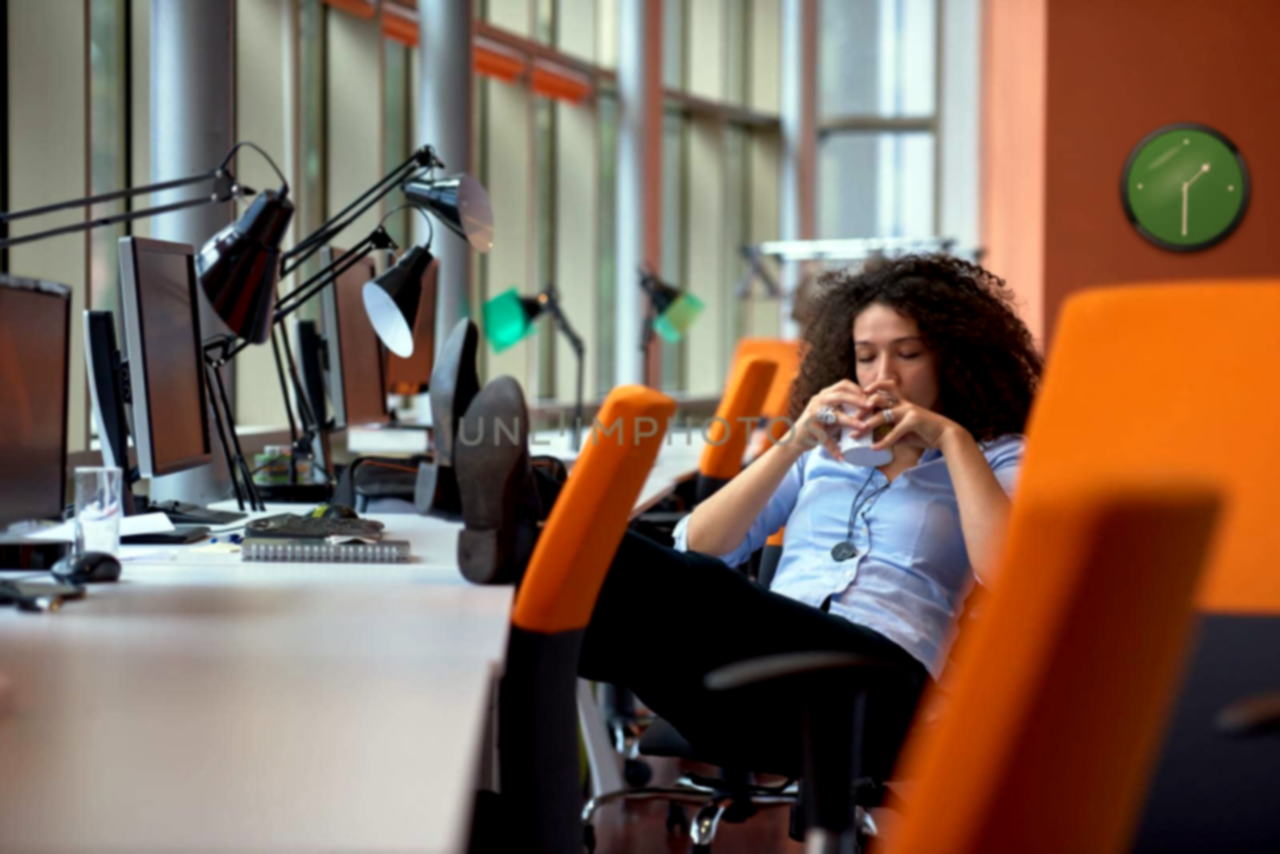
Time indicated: {"hour": 1, "minute": 30}
